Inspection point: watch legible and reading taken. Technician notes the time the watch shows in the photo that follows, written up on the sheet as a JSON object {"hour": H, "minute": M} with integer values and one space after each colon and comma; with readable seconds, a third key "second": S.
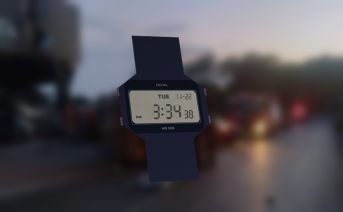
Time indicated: {"hour": 3, "minute": 34, "second": 38}
